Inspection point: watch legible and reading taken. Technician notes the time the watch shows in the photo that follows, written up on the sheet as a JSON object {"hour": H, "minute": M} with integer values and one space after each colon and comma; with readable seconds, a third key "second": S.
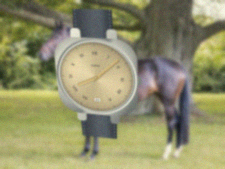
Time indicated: {"hour": 8, "minute": 8}
